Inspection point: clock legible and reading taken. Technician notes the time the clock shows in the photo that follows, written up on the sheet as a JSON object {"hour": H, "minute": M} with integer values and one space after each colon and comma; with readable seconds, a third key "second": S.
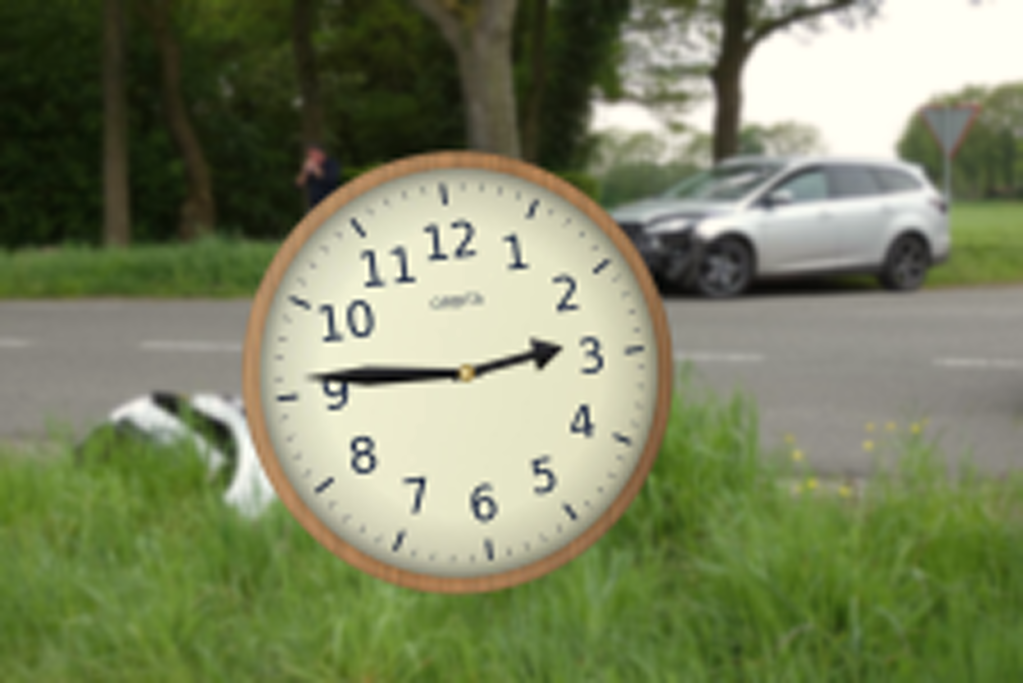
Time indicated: {"hour": 2, "minute": 46}
